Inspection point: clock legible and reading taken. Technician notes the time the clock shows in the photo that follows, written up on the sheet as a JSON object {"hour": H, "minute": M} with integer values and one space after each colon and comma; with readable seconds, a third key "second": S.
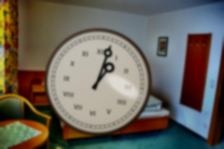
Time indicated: {"hour": 1, "minute": 2}
